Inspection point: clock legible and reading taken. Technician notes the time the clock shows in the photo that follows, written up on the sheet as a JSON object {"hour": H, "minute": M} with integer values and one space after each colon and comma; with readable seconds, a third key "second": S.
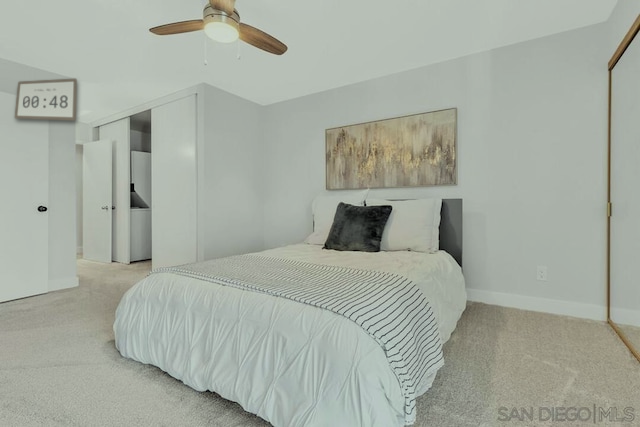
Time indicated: {"hour": 0, "minute": 48}
